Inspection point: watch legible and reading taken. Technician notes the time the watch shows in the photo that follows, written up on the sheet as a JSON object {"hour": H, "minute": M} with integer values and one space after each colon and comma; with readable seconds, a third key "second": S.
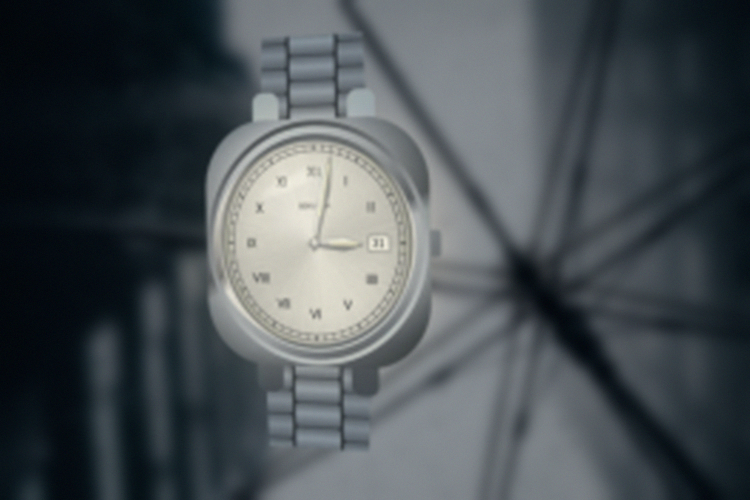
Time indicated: {"hour": 3, "minute": 2}
